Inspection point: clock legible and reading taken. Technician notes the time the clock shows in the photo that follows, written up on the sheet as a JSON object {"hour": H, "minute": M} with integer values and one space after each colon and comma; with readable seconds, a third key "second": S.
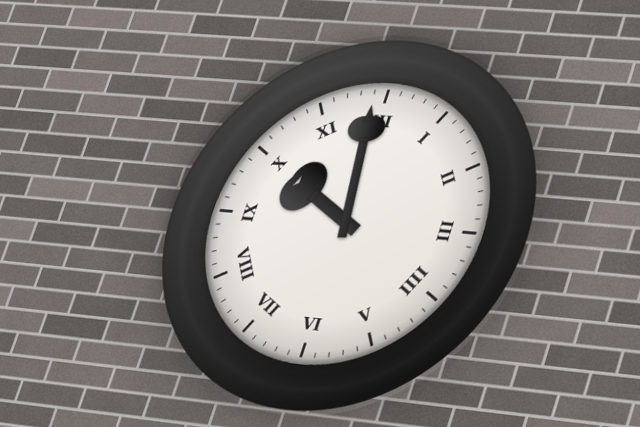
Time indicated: {"hour": 9, "minute": 59}
